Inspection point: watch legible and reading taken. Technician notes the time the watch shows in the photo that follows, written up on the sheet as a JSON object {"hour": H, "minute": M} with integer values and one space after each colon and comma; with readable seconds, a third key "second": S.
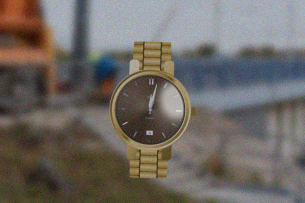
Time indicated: {"hour": 12, "minute": 2}
